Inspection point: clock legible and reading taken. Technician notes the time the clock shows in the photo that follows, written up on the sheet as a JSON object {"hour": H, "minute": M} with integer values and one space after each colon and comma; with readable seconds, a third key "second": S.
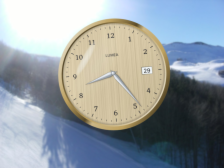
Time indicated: {"hour": 8, "minute": 24}
